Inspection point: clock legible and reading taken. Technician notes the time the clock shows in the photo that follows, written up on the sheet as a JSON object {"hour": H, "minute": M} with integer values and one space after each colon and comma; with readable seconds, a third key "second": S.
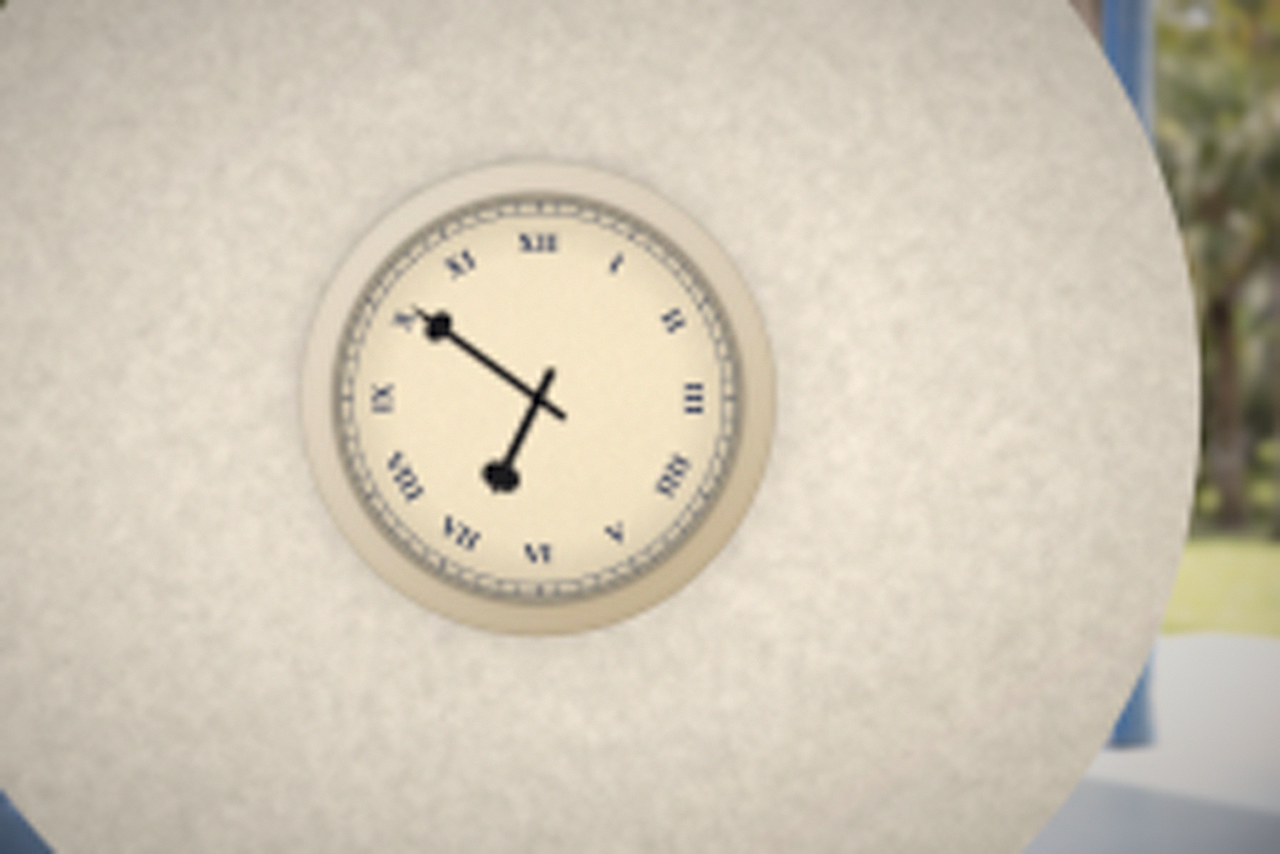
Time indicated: {"hour": 6, "minute": 51}
